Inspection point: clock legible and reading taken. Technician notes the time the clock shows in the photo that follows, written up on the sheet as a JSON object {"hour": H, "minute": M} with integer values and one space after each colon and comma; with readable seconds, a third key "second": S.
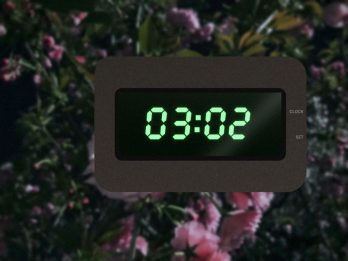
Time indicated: {"hour": 3, "minute": 2}
